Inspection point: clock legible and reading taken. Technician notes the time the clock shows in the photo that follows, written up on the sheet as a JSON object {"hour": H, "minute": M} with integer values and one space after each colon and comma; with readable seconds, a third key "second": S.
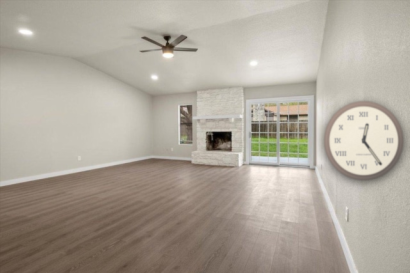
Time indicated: {"hour": 12, "minute": 24}
